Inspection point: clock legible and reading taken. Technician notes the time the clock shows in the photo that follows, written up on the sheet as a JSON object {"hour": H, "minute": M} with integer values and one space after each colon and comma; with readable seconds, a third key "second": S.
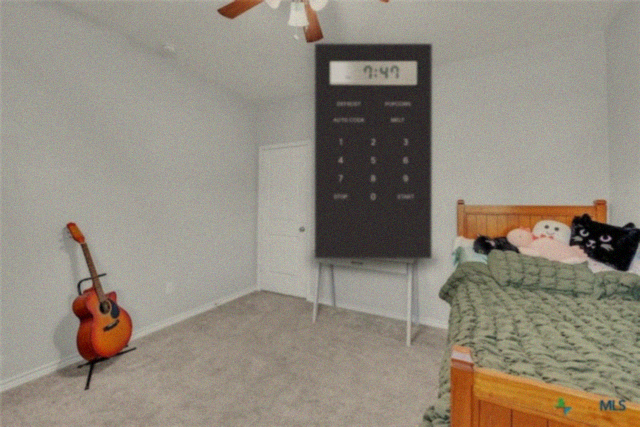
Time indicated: {"hour": 7, "minute": 47}
